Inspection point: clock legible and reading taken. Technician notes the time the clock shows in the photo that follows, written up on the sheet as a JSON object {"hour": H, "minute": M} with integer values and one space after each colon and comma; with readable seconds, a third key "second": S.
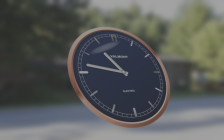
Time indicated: {"hour": 10, "minute": 47}
